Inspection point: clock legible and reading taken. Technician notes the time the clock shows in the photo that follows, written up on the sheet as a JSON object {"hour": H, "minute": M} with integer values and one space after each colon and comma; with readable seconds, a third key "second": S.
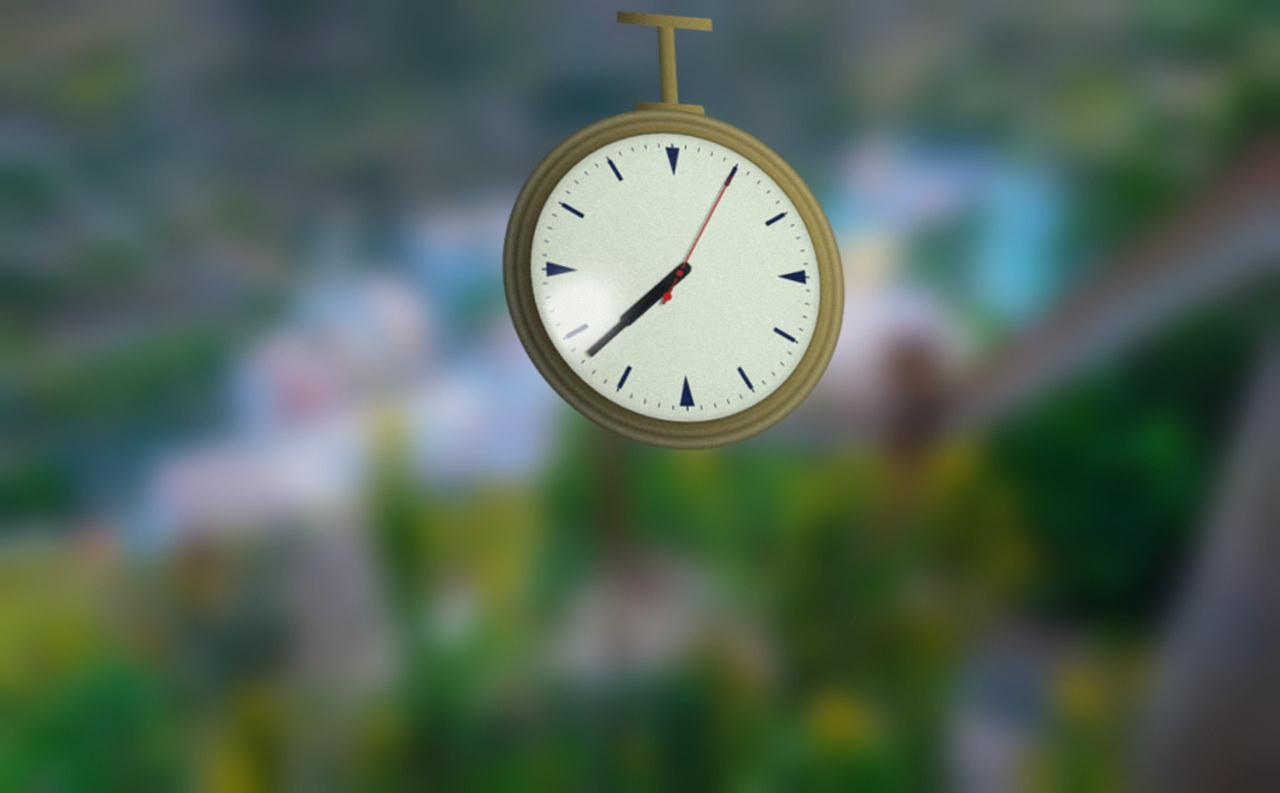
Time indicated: {"hour": 7, "minute": 38, "second": 5}
